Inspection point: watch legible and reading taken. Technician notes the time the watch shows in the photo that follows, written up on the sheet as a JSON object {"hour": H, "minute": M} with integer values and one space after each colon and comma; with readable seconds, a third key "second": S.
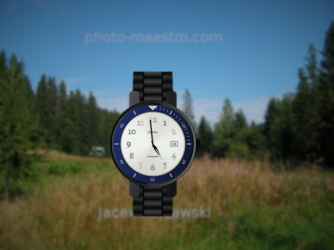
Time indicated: {"hour": 4, "minute": 59}
